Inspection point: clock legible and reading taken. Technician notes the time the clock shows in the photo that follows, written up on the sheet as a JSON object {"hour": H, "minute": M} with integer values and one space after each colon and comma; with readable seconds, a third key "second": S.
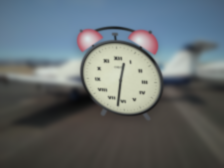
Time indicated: {"hour": 12, "minute": 32}
